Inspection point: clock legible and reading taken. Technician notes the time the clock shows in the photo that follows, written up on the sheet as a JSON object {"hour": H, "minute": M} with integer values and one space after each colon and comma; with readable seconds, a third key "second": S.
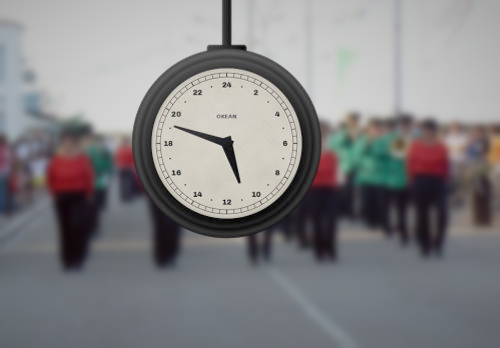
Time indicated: {"hour": 10, "minute": 48}
